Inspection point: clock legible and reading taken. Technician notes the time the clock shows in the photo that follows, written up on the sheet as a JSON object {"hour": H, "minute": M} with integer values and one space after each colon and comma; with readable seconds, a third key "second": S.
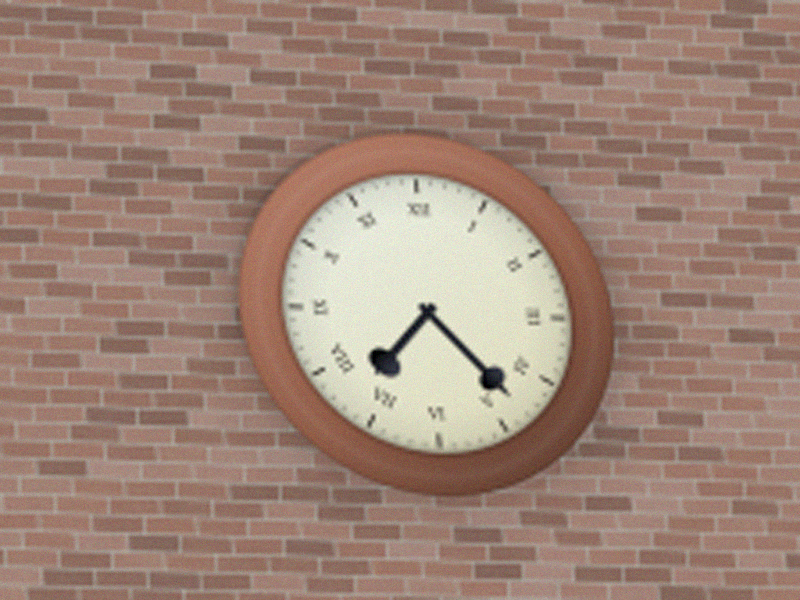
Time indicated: {"hour": 7, "minute": 23}
